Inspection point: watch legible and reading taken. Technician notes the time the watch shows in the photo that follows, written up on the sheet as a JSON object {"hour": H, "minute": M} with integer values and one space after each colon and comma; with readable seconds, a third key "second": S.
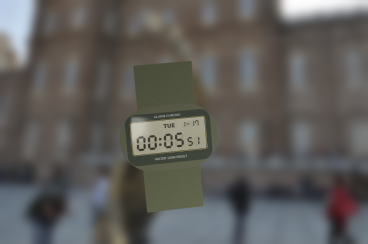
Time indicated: {"hour": 0, "minute": 5, "second": 51}
